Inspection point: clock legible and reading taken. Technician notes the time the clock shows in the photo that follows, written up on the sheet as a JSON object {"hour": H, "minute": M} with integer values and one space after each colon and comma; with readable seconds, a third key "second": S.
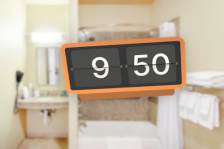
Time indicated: {"hour": 9, "minute": 50}
